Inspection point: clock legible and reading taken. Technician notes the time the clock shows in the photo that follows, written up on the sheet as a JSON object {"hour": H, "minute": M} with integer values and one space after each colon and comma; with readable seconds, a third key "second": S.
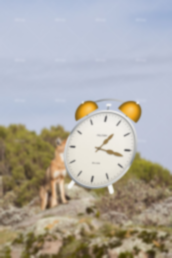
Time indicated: {"hour": 1, "minute": 17}
